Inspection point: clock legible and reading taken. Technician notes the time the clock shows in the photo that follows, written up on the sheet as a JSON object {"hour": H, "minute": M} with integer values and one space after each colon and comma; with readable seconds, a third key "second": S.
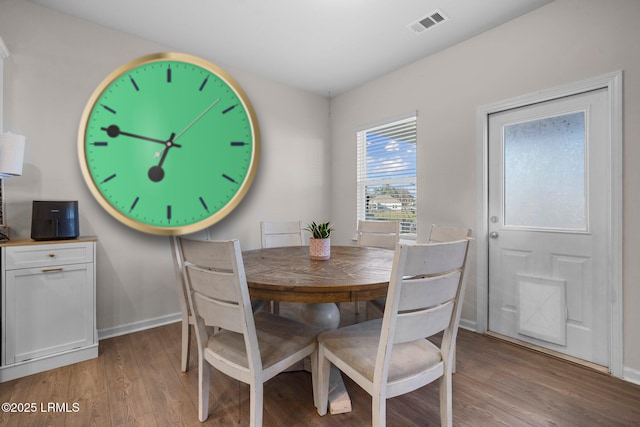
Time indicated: {"hour": 6, "minute": 47, "second": 8}
